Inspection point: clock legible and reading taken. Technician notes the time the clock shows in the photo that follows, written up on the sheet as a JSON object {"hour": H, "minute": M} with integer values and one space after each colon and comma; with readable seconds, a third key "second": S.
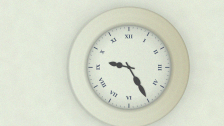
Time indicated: {"hour": 9, "minute": 25}
